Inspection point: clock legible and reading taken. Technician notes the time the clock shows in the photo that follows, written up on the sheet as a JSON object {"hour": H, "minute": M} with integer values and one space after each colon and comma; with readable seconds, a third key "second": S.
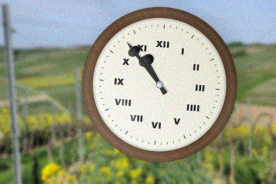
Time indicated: {"hour": 10, "minute": 53}
